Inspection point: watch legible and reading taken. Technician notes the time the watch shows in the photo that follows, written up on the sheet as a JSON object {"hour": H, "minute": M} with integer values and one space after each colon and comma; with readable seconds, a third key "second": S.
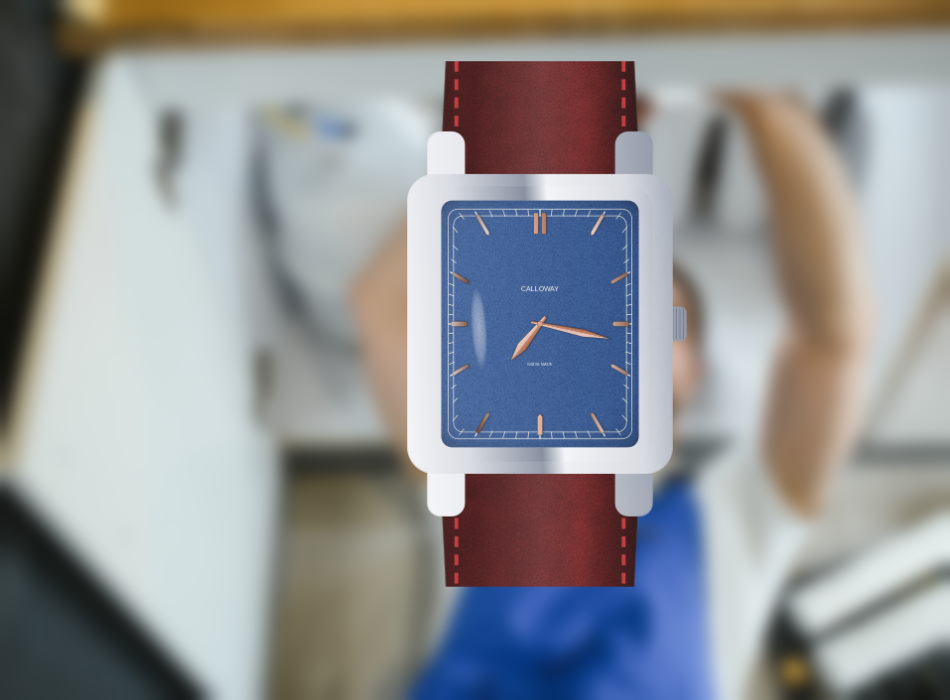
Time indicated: {"hour": 7, "minute": 17}
